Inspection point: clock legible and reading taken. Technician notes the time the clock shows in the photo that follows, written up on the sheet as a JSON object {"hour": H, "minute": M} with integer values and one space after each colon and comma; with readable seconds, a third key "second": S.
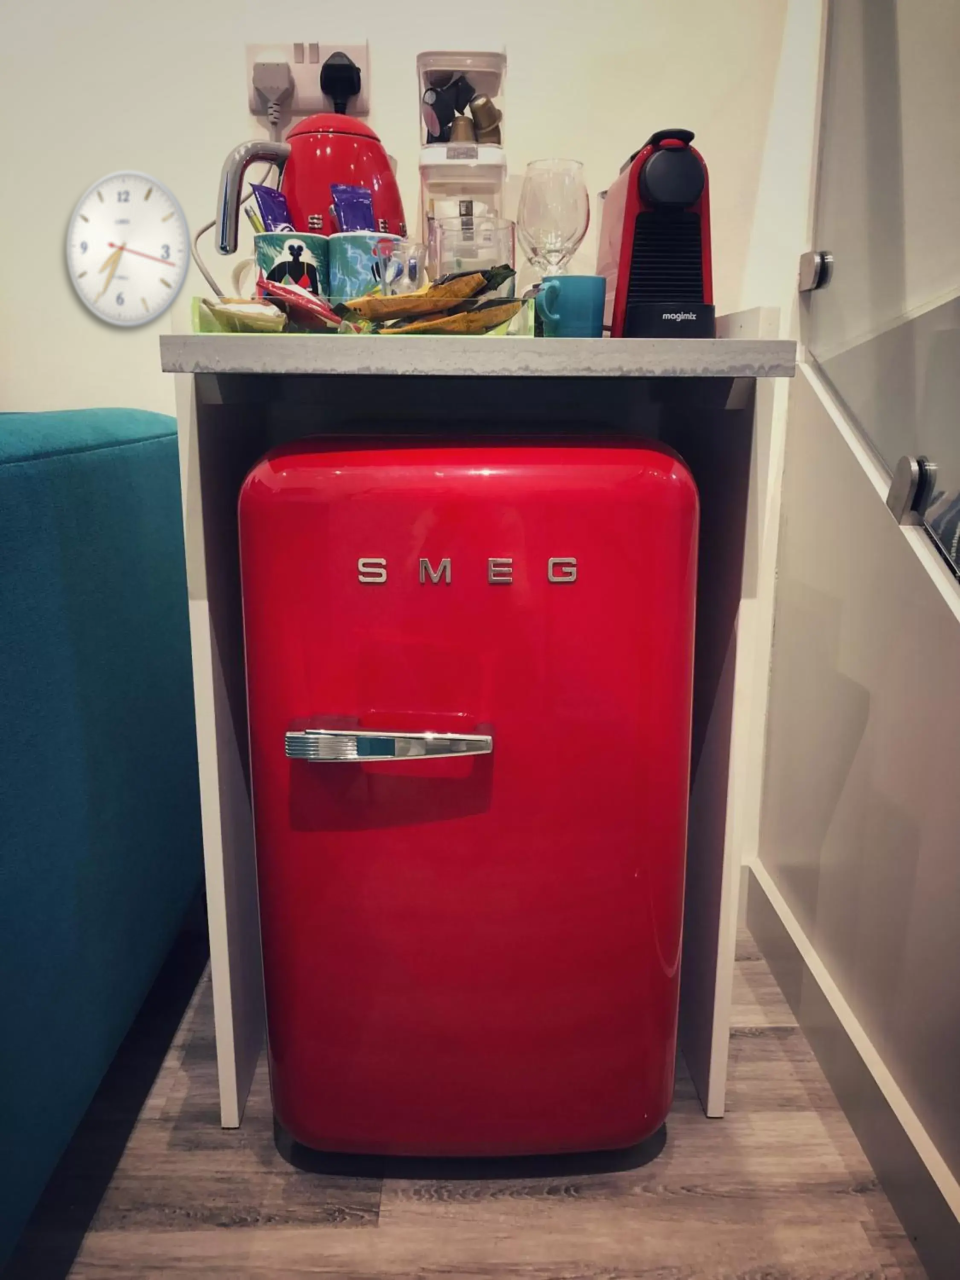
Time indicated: {"hour": 7, "minute": 34, "second": 17}
